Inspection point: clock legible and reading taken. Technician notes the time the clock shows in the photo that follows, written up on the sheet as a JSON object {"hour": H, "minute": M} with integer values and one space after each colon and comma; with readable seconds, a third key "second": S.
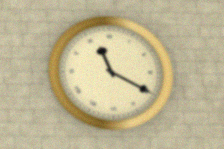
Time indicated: {"hour": 11, "minute": 20}
